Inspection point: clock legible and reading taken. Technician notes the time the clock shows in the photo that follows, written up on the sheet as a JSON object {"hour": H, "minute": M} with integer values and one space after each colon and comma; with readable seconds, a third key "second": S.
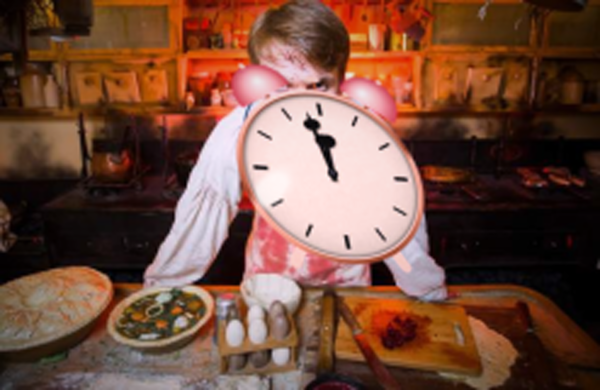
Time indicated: {"hour": 11, "minute": 58}
